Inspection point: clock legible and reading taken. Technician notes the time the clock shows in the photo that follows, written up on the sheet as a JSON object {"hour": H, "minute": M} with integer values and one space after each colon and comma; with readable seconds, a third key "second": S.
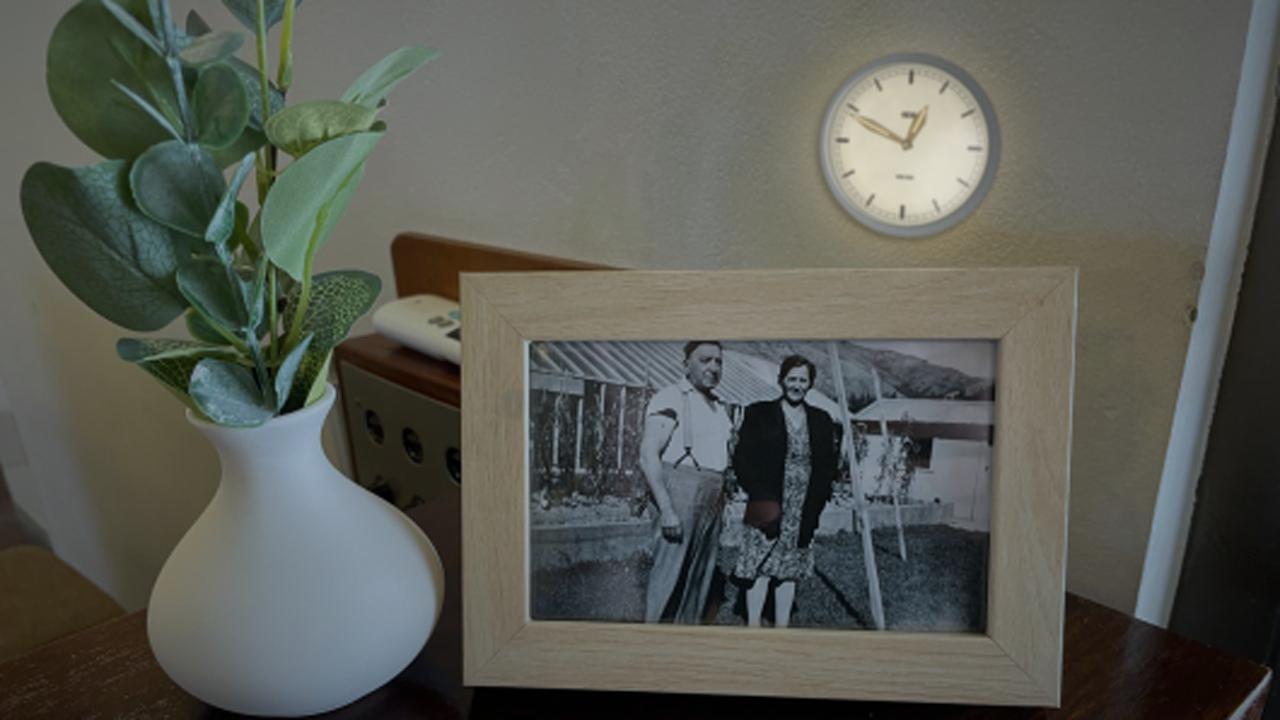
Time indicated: {"hour": 12, "minute": 49}
